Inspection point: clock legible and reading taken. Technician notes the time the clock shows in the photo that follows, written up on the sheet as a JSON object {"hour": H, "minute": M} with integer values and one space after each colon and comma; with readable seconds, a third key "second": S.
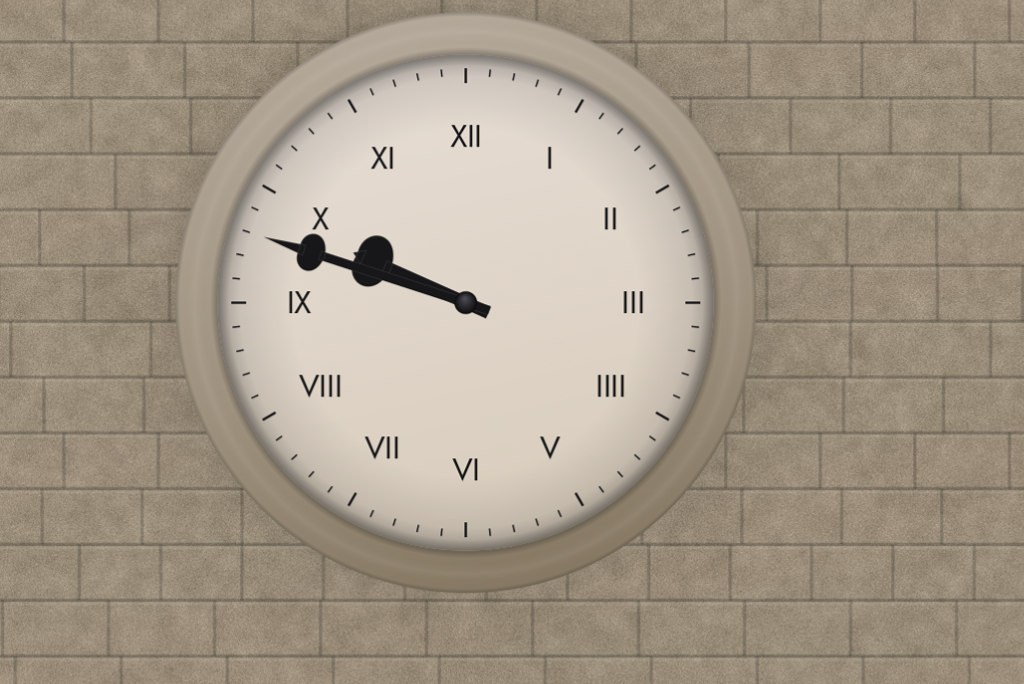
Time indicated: {"hour": 9, "minute": 48}
